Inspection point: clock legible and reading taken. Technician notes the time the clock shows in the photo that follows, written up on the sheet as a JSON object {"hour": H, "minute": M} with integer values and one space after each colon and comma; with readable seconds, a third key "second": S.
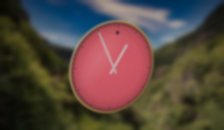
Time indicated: {"hour": 12, "minute": 55}
